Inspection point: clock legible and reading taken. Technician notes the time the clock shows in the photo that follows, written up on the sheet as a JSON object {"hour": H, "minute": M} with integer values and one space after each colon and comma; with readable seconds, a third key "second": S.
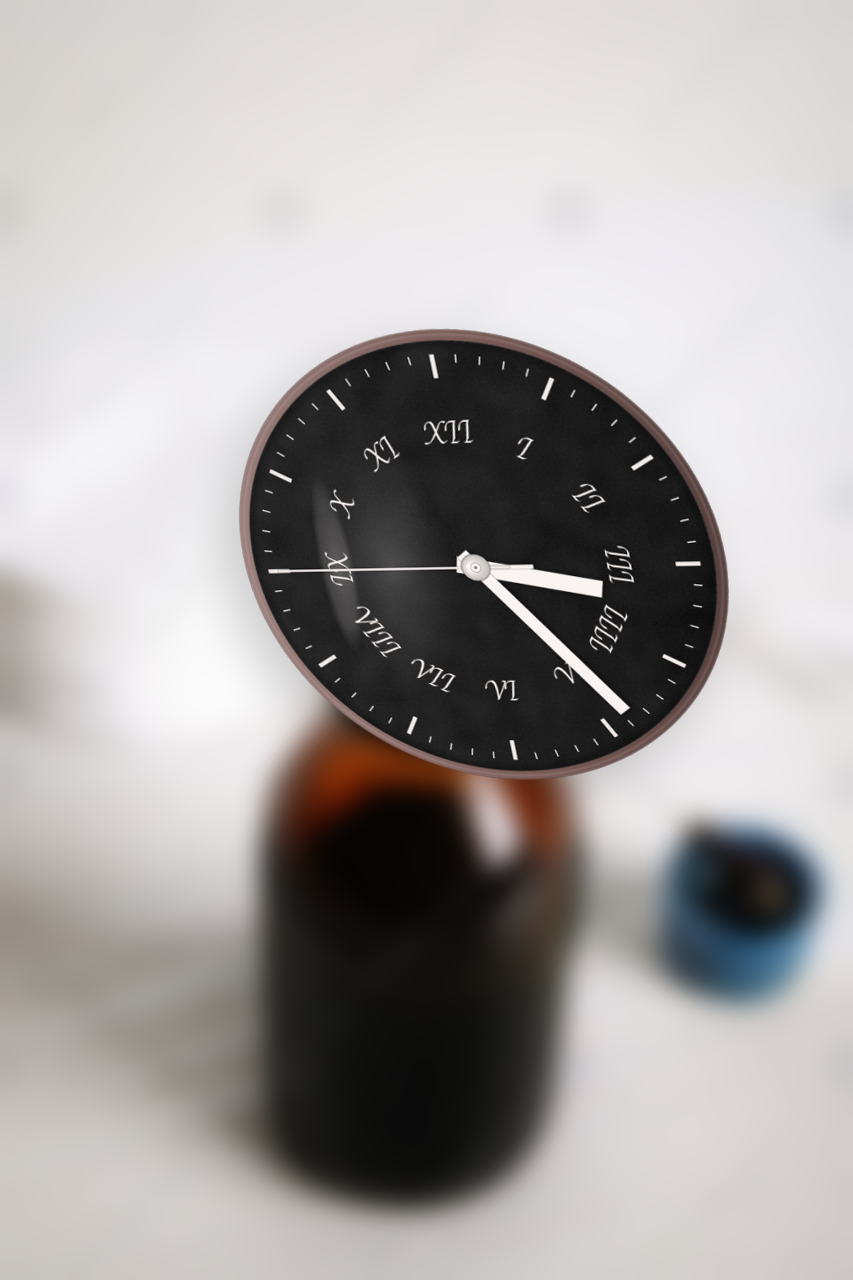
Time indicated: {"hour": 3, "minute": 23, "second": 45}
